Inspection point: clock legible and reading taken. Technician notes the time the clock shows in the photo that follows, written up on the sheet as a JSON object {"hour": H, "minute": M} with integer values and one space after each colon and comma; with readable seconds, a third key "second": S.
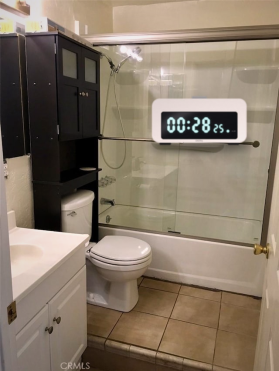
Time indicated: {"hour": 0, "minute": 28, "second": 25}
